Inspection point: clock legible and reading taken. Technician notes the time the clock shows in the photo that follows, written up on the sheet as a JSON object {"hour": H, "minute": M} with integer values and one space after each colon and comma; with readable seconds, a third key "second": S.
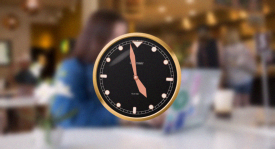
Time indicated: {"hour": 4, "minute": 58}
